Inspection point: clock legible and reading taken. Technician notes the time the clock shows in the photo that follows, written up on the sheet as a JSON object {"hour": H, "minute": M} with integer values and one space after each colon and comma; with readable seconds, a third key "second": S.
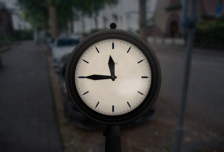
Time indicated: {"hour": 11, "minute": 45}
